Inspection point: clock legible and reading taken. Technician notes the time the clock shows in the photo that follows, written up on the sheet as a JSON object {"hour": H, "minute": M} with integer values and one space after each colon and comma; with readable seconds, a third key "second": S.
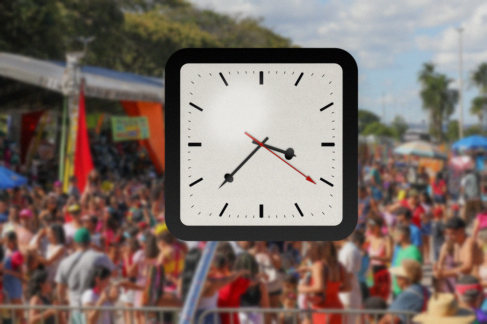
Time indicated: {"hour": 3, "minute": 37, "second": 21}
